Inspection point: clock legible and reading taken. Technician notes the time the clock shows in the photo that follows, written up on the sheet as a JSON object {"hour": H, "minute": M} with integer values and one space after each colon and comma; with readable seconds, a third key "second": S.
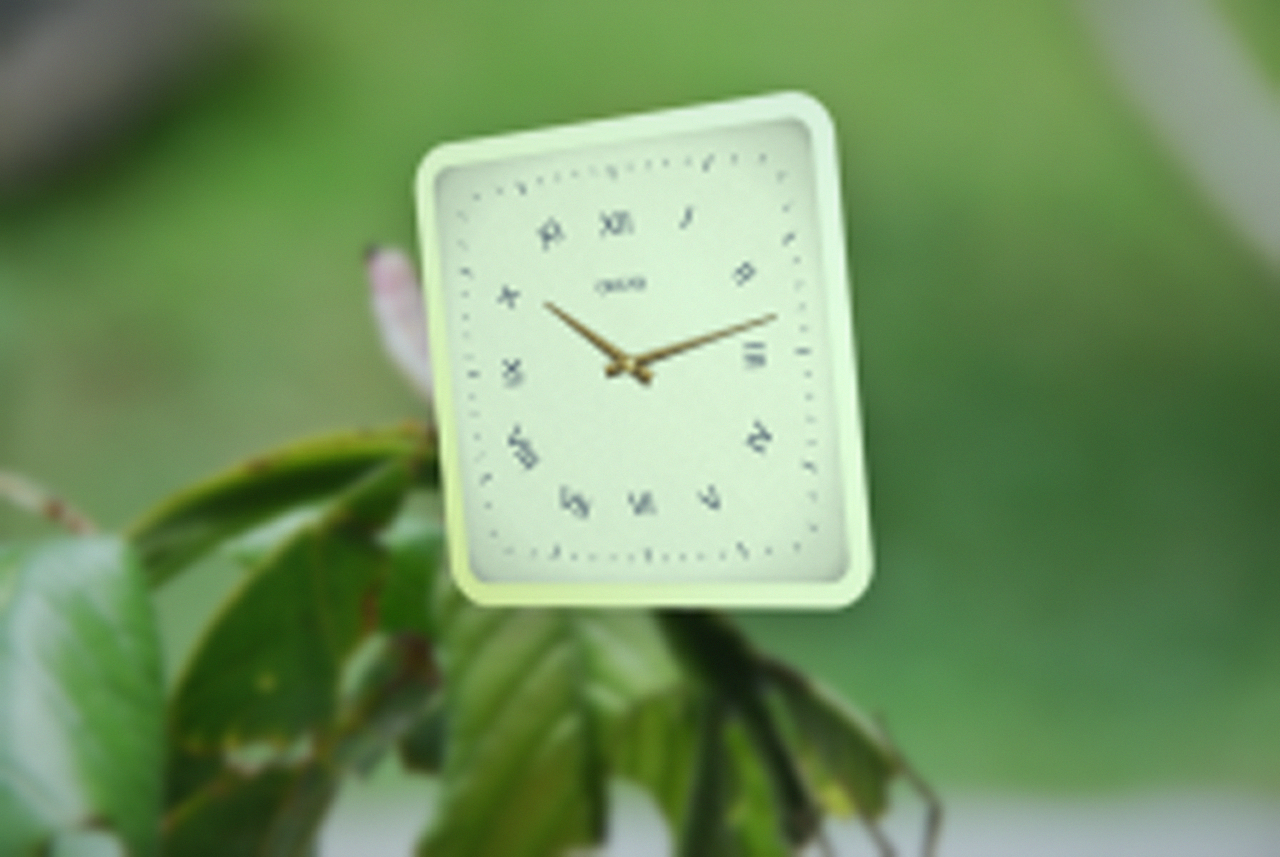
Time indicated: {"hour": 10, "minute": 13}
